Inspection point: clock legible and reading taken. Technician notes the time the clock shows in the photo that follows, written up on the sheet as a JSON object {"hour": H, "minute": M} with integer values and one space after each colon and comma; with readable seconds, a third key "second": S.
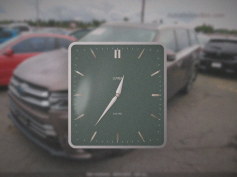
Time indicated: {"hour": 12, "minute": 36}
